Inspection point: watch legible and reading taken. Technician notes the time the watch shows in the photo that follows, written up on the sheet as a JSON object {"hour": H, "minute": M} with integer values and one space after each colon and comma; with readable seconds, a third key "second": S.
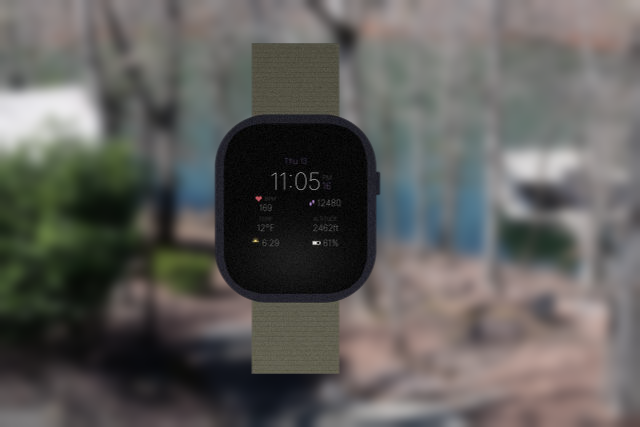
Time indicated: {"hour": 11, "minute": 5, "second": 16}
